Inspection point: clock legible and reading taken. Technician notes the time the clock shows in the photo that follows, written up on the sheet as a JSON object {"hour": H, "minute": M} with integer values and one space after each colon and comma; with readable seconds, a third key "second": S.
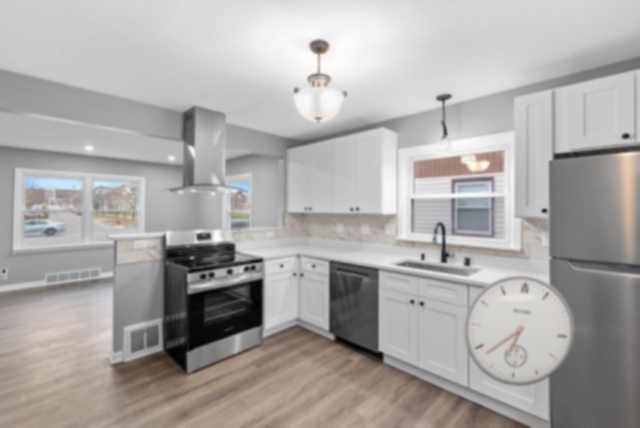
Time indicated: {"hour": 6, "minute": 38}
